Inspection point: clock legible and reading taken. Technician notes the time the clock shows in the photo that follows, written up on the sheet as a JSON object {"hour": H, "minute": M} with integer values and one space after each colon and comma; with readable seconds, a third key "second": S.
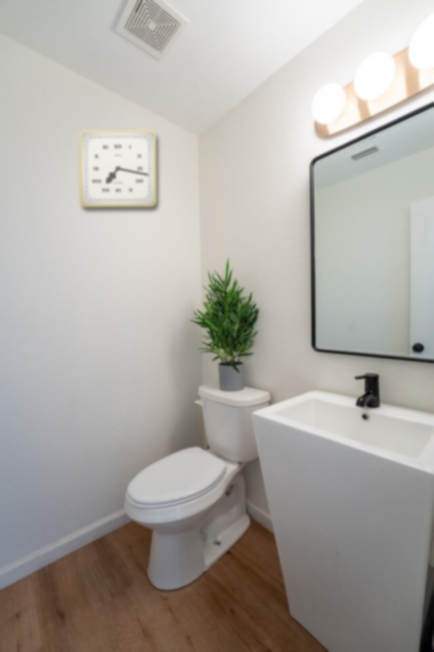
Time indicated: {"hour": 7, "minute": 17}
